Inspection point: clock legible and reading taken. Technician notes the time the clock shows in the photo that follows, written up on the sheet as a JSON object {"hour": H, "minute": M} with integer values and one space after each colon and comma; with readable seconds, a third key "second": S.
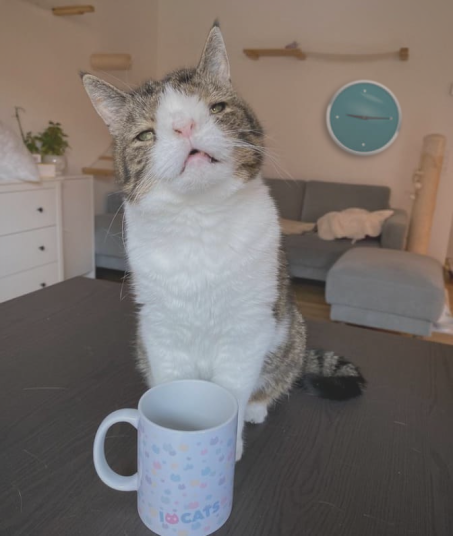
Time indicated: {"hour": 9, "minute": 15}
